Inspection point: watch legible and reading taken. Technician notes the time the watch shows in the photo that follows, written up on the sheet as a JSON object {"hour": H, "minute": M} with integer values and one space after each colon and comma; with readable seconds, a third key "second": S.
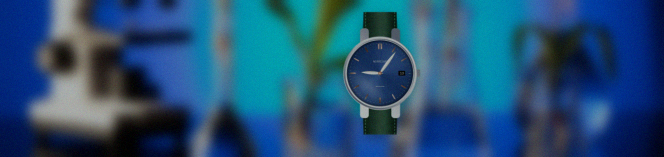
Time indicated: {"hour": 9, "minute": 6}
